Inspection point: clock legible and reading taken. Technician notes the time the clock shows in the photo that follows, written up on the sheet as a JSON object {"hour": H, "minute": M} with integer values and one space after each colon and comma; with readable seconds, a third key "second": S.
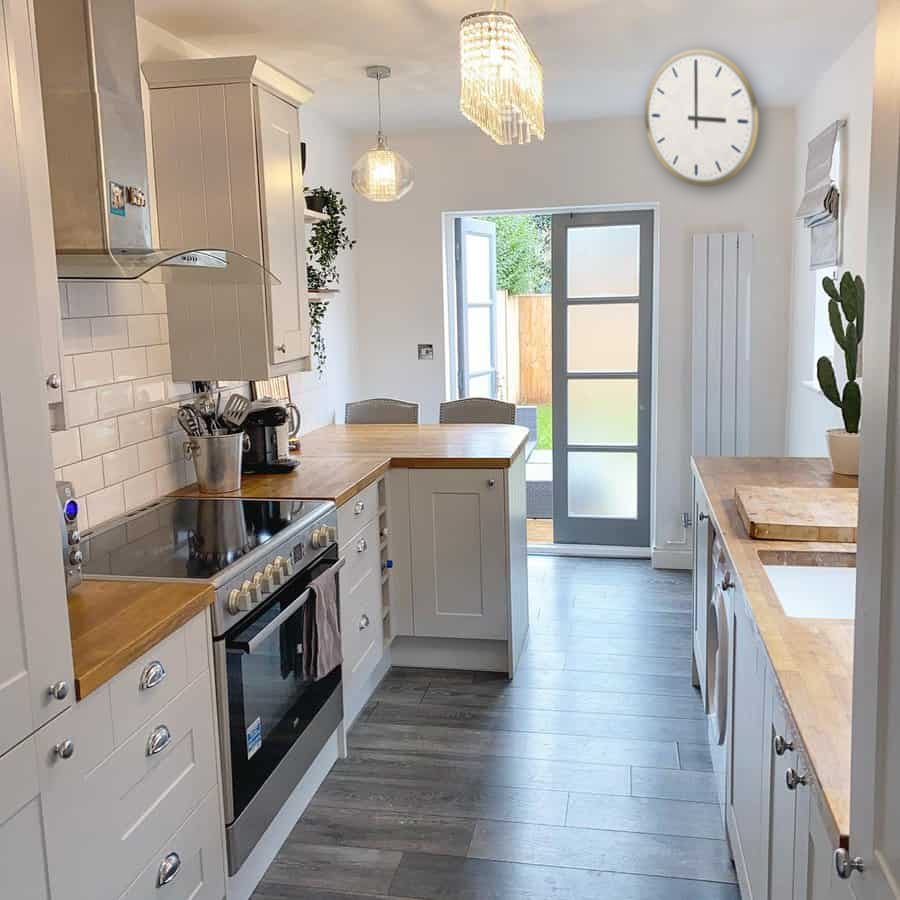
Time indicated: {"hour": 3, "minute": 0}
